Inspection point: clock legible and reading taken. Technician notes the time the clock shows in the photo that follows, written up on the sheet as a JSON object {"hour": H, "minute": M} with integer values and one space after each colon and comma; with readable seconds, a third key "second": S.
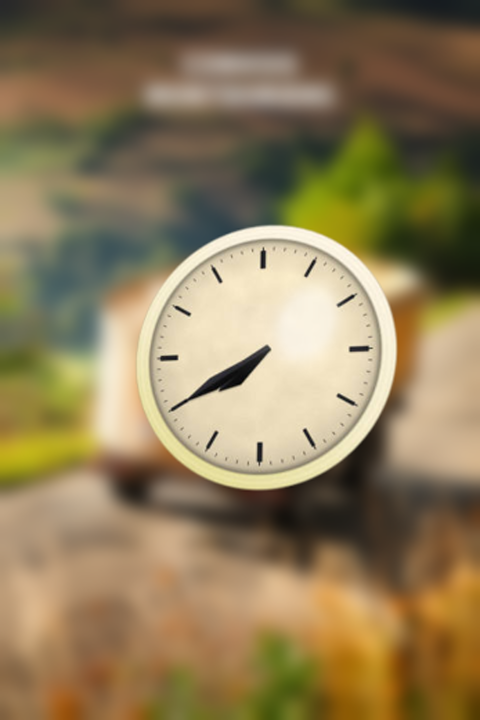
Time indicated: {"hour": 7, "minute": 40}
